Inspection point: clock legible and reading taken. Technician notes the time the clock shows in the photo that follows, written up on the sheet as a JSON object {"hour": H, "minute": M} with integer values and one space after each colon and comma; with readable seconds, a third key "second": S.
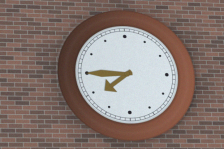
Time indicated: {"hour": 7, "minute": 45}
